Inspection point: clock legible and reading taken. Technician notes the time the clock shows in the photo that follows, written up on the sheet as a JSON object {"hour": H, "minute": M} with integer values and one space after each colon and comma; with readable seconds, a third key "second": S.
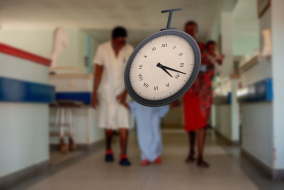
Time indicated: {"hour": 4, "minute": 18}
